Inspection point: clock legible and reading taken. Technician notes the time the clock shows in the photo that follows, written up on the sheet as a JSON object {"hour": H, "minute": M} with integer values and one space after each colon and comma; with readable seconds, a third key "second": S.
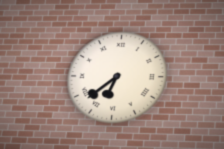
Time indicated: {"hour": 6, "minute": 38}
